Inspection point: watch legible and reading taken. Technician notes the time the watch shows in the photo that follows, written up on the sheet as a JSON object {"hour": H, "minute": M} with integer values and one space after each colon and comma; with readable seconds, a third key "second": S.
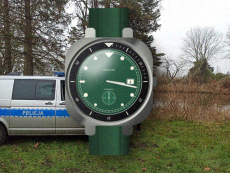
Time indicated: {"hour": 3, "minute": 17}
